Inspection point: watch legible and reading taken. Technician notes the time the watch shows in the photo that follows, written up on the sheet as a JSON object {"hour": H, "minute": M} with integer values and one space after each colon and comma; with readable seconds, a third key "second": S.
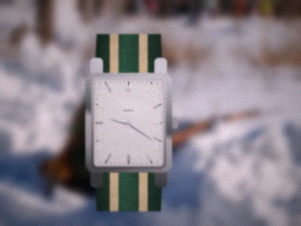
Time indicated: {"hour": 9, "minute": 21}
